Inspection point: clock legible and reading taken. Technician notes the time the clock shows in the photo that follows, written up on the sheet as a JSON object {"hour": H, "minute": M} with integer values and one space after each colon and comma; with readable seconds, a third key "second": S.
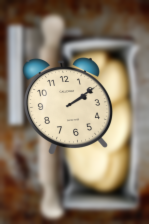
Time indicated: {"hour": 2, "minute": 10}
